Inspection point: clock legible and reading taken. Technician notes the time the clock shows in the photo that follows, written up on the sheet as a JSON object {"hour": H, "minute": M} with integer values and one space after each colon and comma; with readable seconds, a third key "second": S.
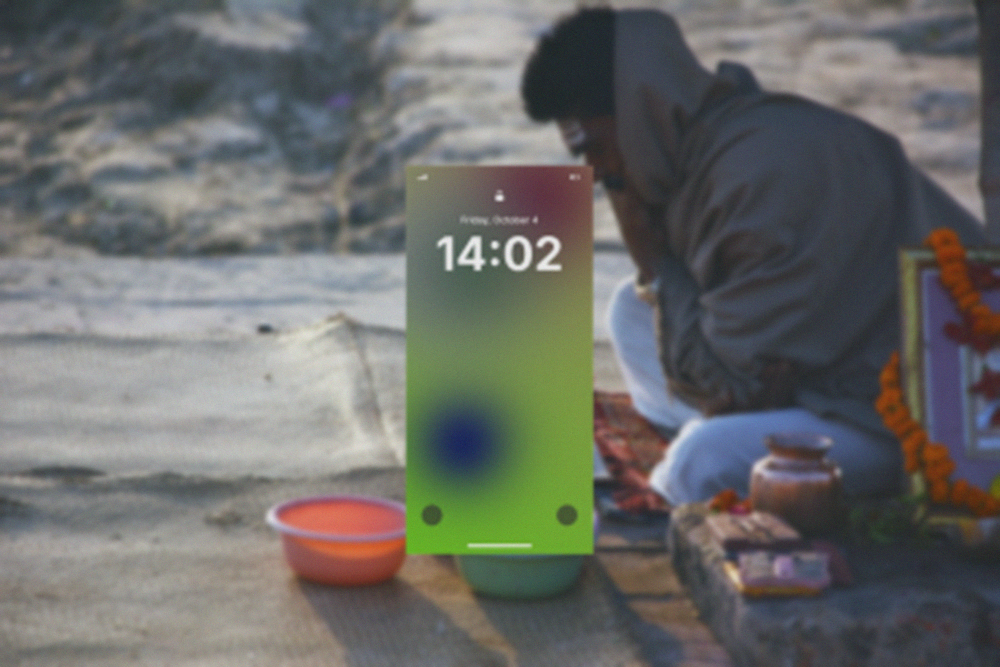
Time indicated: {"hour": 14, "minute": 2}
